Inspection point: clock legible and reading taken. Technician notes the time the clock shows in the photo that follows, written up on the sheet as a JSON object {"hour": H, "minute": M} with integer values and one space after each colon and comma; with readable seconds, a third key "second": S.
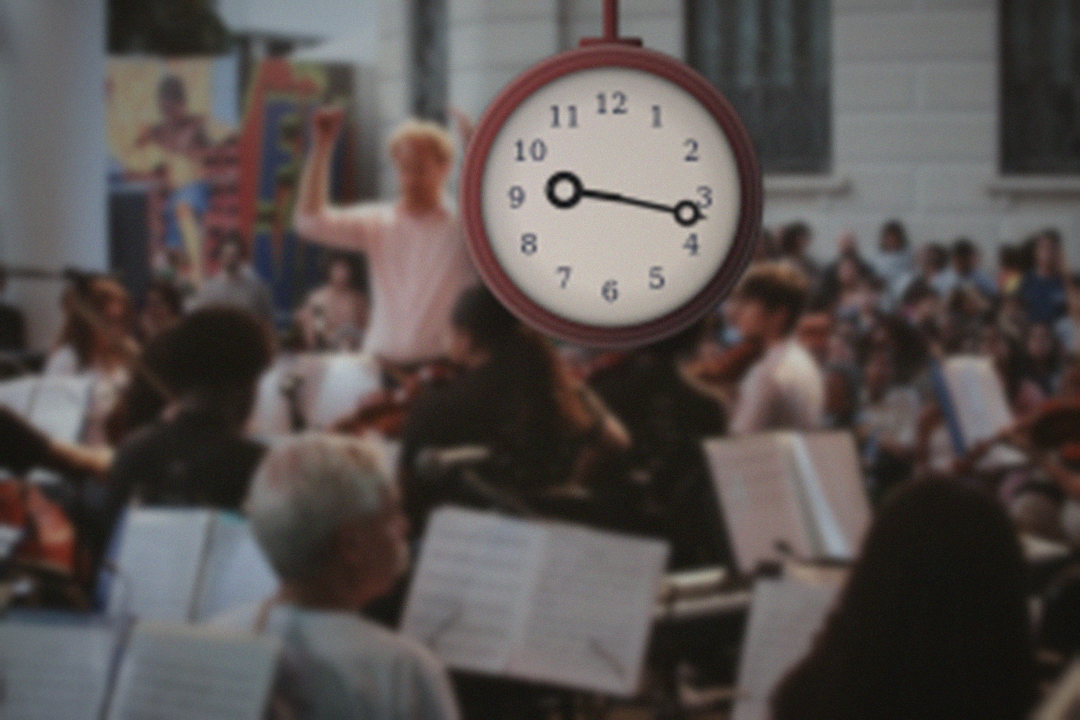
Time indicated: {"hour": 9, "minute": 17}
